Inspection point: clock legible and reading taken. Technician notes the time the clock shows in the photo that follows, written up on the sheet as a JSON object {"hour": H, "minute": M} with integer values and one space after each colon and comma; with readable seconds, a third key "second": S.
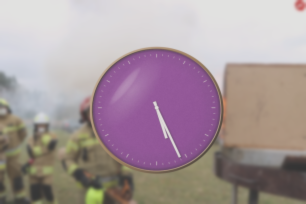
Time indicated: {"hour": 5, "minute": 26}
